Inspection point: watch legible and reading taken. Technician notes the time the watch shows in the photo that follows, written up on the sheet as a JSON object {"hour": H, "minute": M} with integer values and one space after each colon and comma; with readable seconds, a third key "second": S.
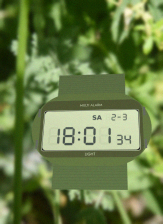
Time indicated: {"hour": 18, "minute": 1, "second": 34}
